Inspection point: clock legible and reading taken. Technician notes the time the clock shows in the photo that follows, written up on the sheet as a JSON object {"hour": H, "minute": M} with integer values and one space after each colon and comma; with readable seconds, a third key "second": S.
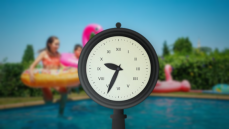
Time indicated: {"hour": 9, "minute": 34}
